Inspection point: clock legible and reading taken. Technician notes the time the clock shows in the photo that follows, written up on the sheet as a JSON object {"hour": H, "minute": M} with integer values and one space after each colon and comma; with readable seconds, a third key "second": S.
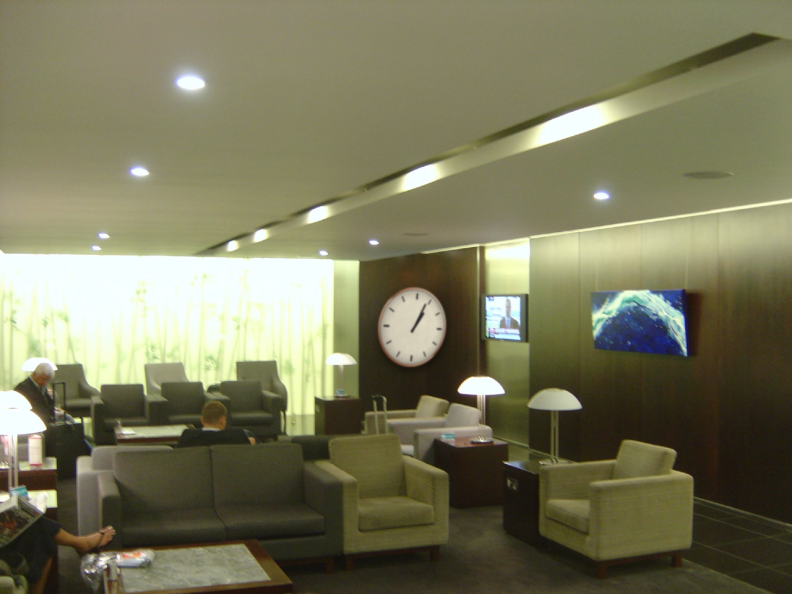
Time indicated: {"hour": 1, "minute": 4}
